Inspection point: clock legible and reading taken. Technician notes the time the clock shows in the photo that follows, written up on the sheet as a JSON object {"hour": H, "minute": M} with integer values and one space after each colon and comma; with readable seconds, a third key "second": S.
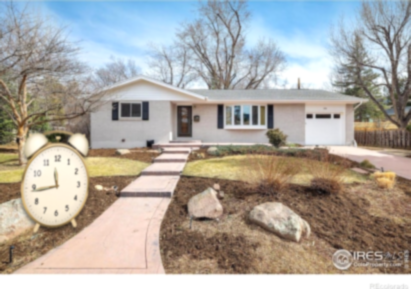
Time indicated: {"hour": 11, "minute": 44}
